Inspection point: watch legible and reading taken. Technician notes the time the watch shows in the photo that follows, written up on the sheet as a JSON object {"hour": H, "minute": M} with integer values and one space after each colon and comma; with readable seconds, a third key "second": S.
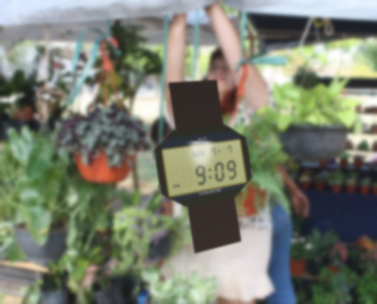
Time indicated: {"hour": 9, "minute": 9}
